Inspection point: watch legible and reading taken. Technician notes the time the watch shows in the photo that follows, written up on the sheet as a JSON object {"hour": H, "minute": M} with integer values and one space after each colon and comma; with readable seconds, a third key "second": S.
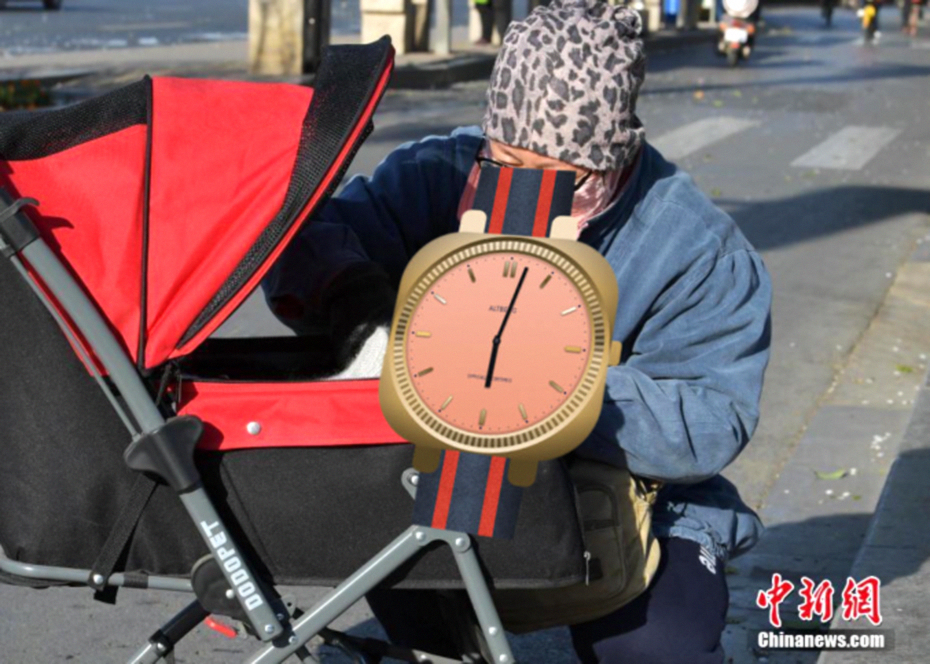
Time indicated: {"hour": 6, "minute": 2}
